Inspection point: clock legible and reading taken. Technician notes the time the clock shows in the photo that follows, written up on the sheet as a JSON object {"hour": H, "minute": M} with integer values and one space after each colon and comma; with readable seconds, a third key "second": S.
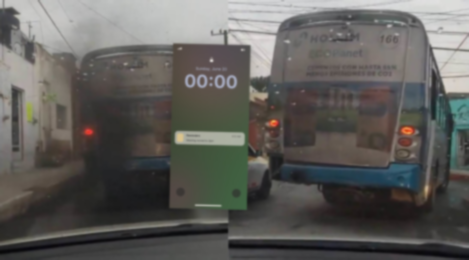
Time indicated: {"hour": 0, "minute": 0}
